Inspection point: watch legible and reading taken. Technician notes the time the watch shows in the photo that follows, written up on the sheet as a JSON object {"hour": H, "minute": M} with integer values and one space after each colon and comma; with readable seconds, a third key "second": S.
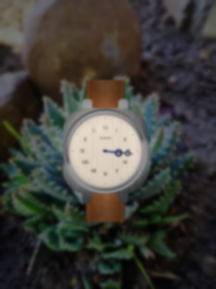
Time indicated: {"hour": 3, "minute": 16}
